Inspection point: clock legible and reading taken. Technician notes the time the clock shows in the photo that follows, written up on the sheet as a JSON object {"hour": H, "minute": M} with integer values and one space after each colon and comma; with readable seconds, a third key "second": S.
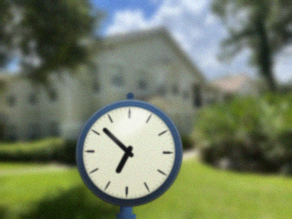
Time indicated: {"hour": 6, "minute": 52}
